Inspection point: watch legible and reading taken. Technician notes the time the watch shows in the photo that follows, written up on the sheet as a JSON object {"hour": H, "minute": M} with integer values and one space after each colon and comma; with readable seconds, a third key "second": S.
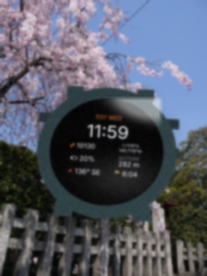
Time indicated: {"hour": 11, "minute": 59}
